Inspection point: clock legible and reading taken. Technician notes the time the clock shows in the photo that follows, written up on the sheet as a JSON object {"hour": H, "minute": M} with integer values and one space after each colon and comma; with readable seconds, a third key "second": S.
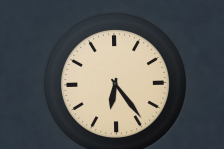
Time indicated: {"hour": 6, "minute": 24}
